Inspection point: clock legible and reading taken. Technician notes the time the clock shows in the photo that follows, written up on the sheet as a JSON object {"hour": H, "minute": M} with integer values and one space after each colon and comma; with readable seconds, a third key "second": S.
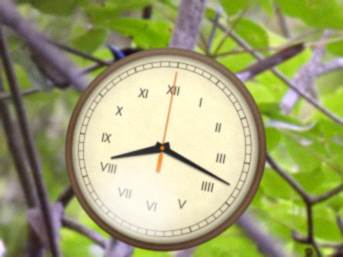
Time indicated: {"hour": 8, "minute": 18, "second": 0}
